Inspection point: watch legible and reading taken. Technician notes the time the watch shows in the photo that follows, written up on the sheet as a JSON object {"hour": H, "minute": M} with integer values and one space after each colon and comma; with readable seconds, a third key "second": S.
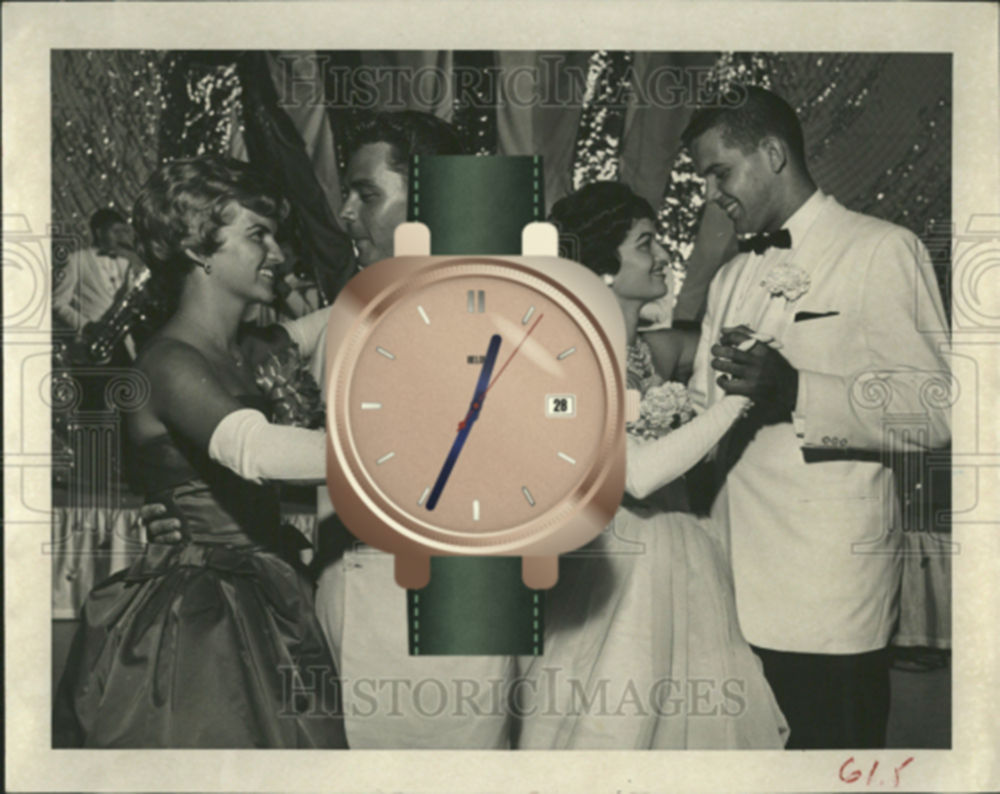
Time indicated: {"hour": 12, "minute": 34, "second": 6}
